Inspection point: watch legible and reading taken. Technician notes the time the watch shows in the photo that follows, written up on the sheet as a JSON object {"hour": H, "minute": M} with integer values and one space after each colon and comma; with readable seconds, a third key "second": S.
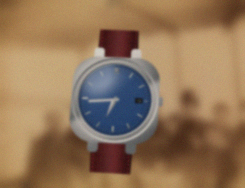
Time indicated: {"hour": 6, "minute": 44}
